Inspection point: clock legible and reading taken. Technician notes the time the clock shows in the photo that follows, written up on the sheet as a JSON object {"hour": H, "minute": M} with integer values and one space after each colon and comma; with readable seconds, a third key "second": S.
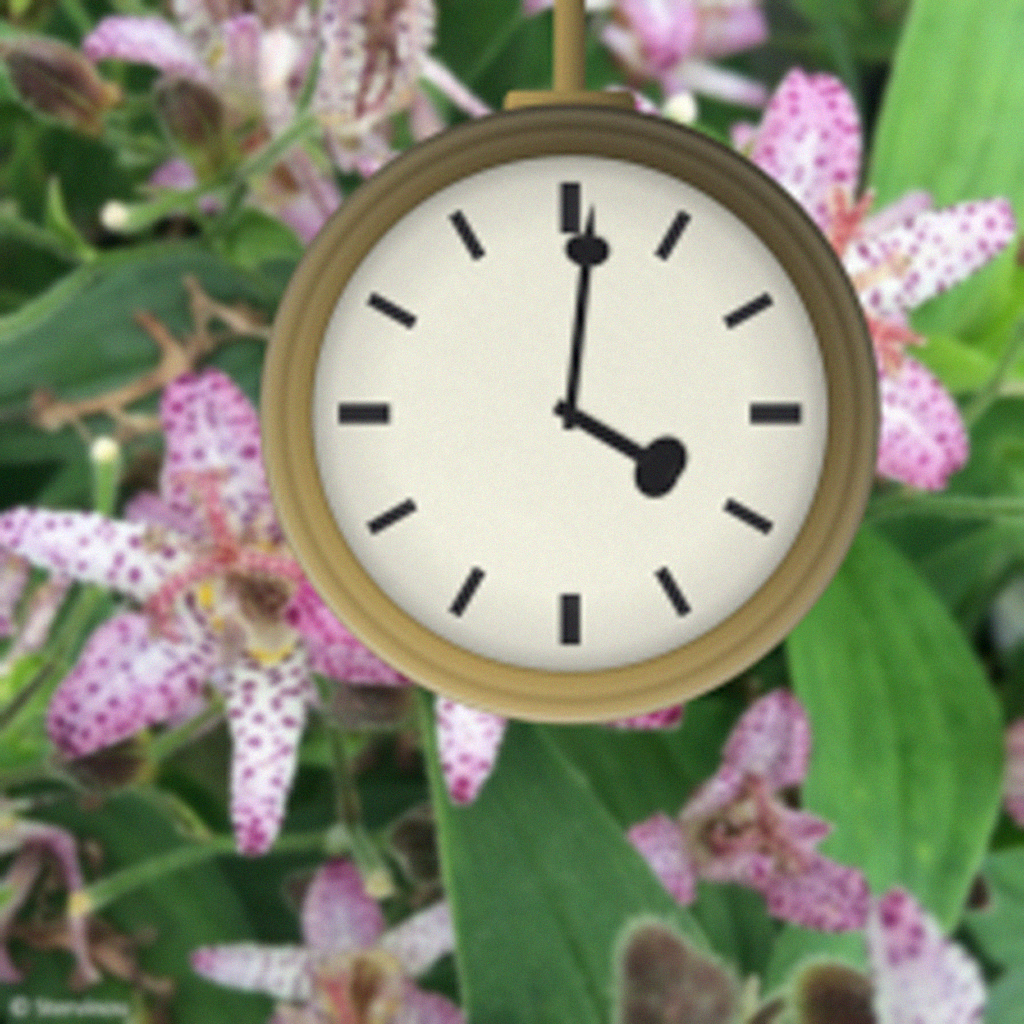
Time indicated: {"hour": 4, "minute": 1}
